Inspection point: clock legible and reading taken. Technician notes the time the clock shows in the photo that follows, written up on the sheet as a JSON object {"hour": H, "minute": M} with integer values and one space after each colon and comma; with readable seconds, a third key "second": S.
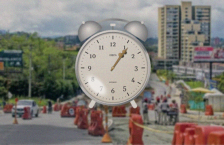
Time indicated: {"hour": 1, "minute": 6}
